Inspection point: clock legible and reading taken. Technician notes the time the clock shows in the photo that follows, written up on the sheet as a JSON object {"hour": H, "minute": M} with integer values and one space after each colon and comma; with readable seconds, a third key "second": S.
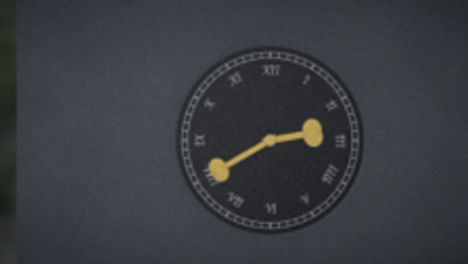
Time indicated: {"hour": 2, "minute": 40}
